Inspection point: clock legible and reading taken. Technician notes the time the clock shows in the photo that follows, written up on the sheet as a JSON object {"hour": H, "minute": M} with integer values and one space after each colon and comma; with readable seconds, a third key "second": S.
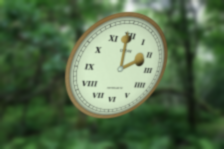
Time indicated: {"hour": 1, "minute": 59}
